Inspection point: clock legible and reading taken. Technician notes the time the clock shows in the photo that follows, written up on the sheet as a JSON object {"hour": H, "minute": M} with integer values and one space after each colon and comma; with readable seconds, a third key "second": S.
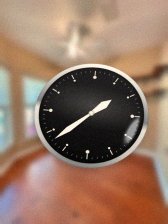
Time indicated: {"hour": 1, "minute": 38}
